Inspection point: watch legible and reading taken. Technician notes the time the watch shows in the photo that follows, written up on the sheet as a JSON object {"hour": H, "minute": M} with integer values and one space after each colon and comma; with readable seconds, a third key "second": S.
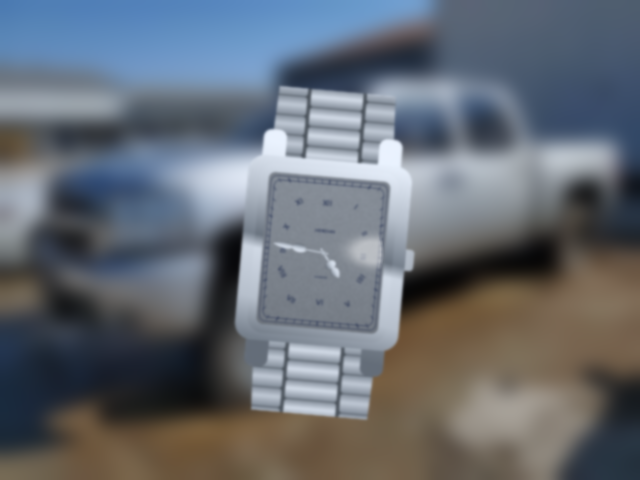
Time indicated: {"hour": 4, "minute": 46}
